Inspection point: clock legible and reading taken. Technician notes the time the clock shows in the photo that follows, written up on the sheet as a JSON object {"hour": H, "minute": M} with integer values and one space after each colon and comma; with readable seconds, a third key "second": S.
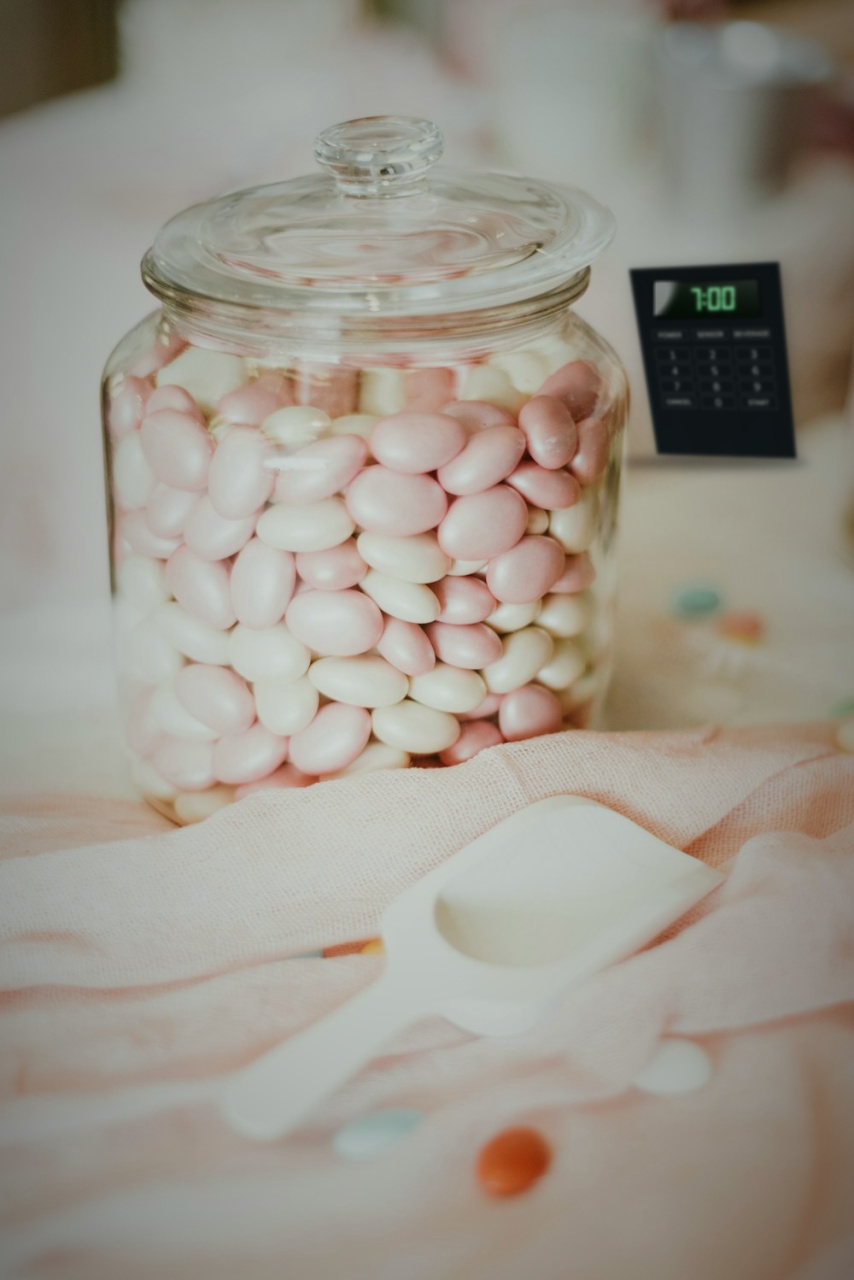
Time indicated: {"hour": 7, "minute": 0}
